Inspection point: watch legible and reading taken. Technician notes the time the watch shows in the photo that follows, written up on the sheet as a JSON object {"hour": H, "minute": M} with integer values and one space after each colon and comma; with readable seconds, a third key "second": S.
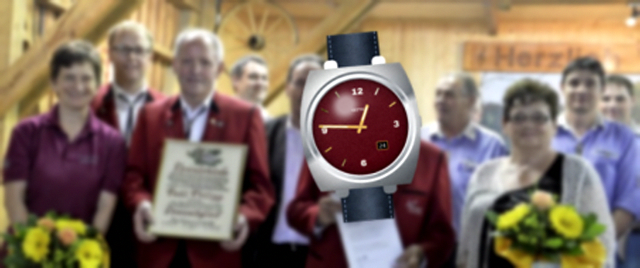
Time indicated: {"hour": 12, "minute": 46}
